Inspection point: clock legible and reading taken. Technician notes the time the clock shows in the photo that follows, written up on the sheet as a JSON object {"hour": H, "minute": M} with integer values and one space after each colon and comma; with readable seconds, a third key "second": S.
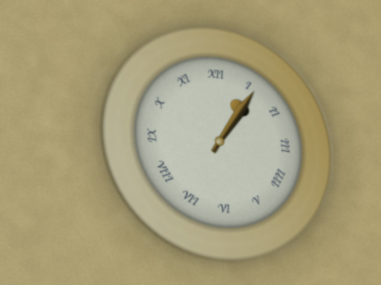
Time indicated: {"hour": 1, "minute": 6}
